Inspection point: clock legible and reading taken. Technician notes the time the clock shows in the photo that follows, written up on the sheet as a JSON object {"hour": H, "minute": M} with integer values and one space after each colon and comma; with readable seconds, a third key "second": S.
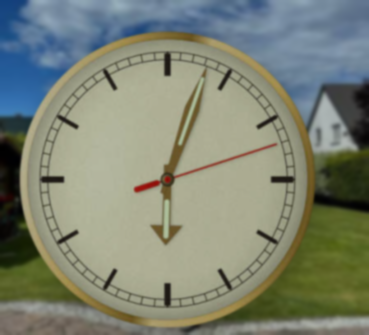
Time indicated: {"hour": 6, "minute": 3, "second": 12}
